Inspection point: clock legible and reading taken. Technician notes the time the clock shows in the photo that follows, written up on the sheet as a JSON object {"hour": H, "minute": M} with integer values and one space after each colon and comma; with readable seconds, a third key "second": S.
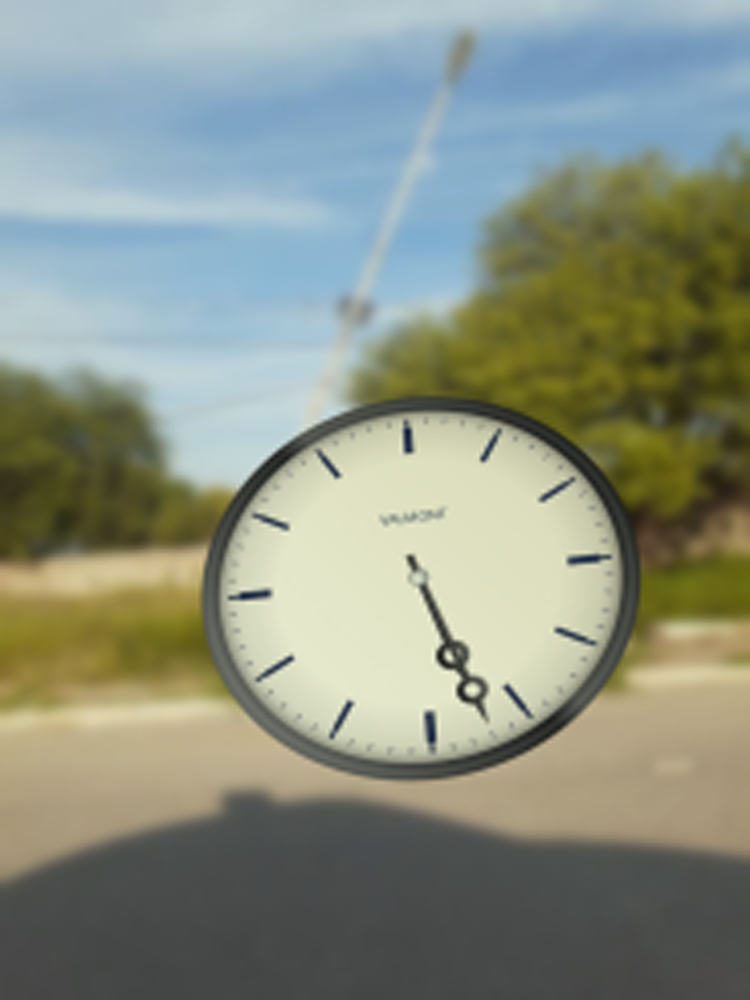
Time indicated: {"hour": 5, "minute": 27}
